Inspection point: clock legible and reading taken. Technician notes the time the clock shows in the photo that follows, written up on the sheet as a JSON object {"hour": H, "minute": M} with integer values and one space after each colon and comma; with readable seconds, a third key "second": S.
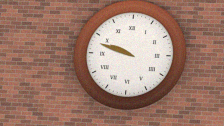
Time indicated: {"hour": 9, "minute": 48}
